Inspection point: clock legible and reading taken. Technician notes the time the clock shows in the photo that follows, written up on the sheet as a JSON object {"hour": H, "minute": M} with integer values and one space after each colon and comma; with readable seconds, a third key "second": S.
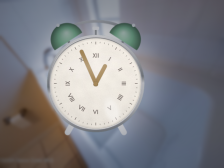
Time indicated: {"hour": 12, "minute": 56}
